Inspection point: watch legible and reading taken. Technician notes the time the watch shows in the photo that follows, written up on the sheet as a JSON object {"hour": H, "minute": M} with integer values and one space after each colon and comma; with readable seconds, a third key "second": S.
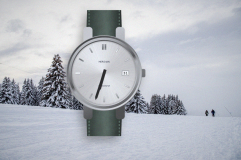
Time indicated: {"hour": 6, "minute": 33}
